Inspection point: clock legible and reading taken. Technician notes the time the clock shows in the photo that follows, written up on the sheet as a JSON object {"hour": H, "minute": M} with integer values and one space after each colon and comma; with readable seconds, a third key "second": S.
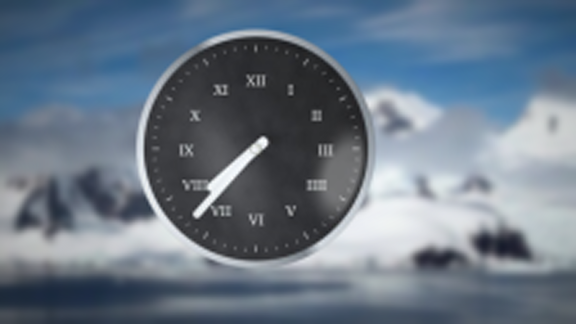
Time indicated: {"hour": 7, "minute": 37}
